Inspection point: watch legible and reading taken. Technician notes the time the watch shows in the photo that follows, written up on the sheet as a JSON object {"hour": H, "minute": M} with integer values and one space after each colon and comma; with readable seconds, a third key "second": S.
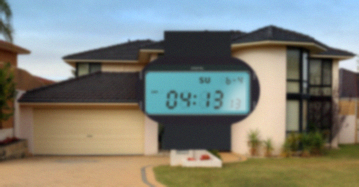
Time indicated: {"hour": 4, "minute": 13}
